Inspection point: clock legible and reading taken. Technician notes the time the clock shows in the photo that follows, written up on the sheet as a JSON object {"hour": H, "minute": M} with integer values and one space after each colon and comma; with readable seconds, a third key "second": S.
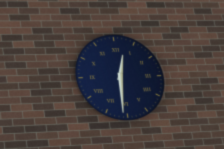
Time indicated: {"hour": 12, "minute": 31}
